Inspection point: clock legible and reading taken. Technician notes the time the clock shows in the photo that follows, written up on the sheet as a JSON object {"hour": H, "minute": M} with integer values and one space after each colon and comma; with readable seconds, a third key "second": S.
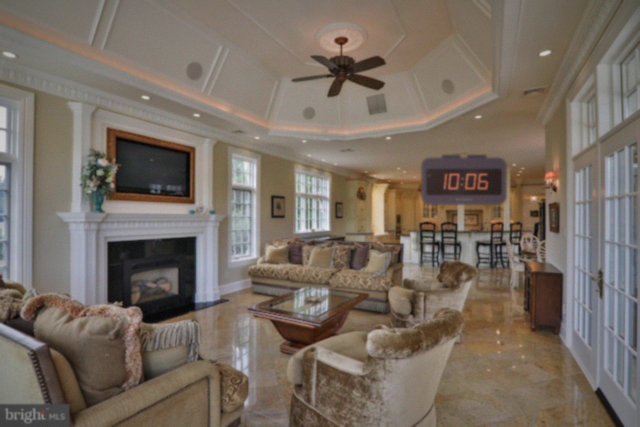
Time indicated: {"hour": 10, "minute": 6}
